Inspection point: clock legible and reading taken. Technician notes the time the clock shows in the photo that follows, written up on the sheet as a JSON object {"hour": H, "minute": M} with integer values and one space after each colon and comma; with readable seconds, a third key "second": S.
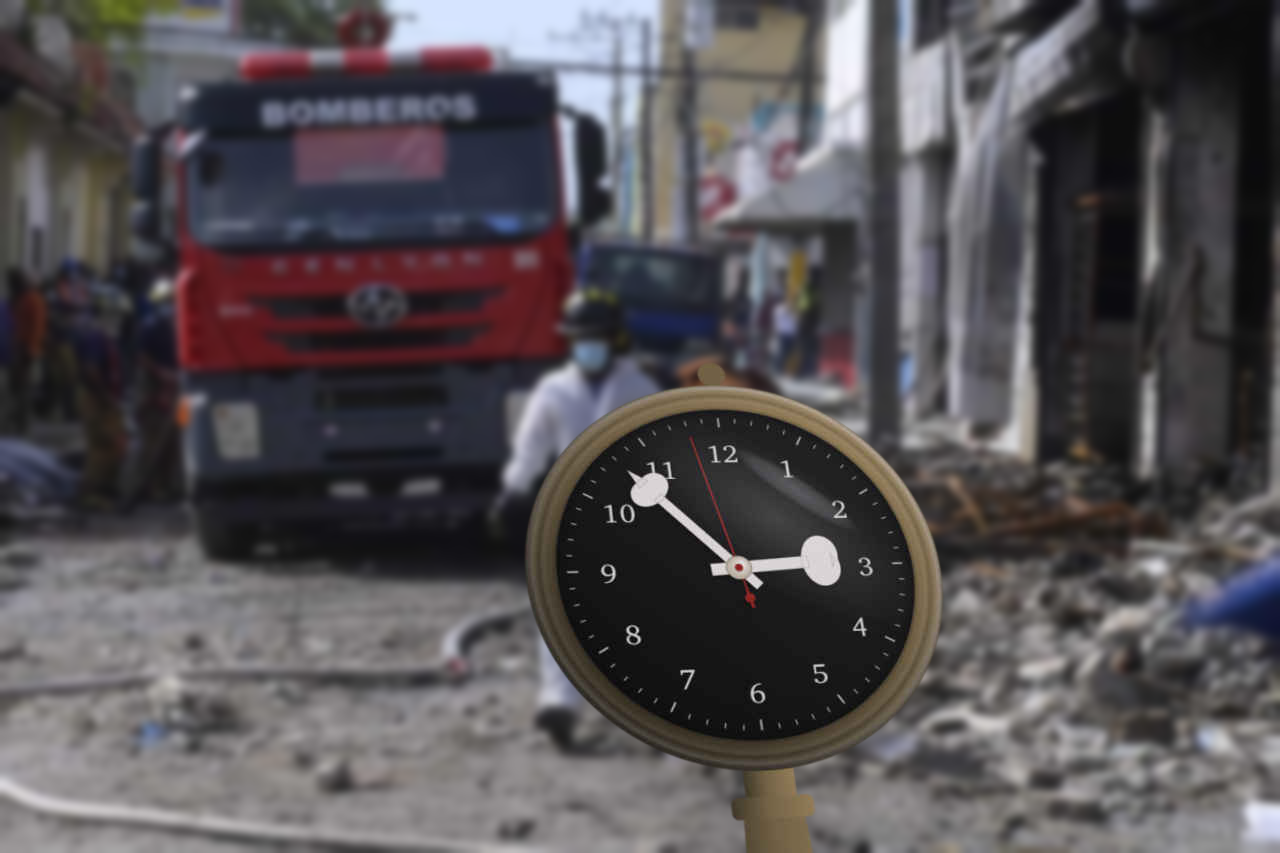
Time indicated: {"hour": 2, "minute": 52, "second": 58}
